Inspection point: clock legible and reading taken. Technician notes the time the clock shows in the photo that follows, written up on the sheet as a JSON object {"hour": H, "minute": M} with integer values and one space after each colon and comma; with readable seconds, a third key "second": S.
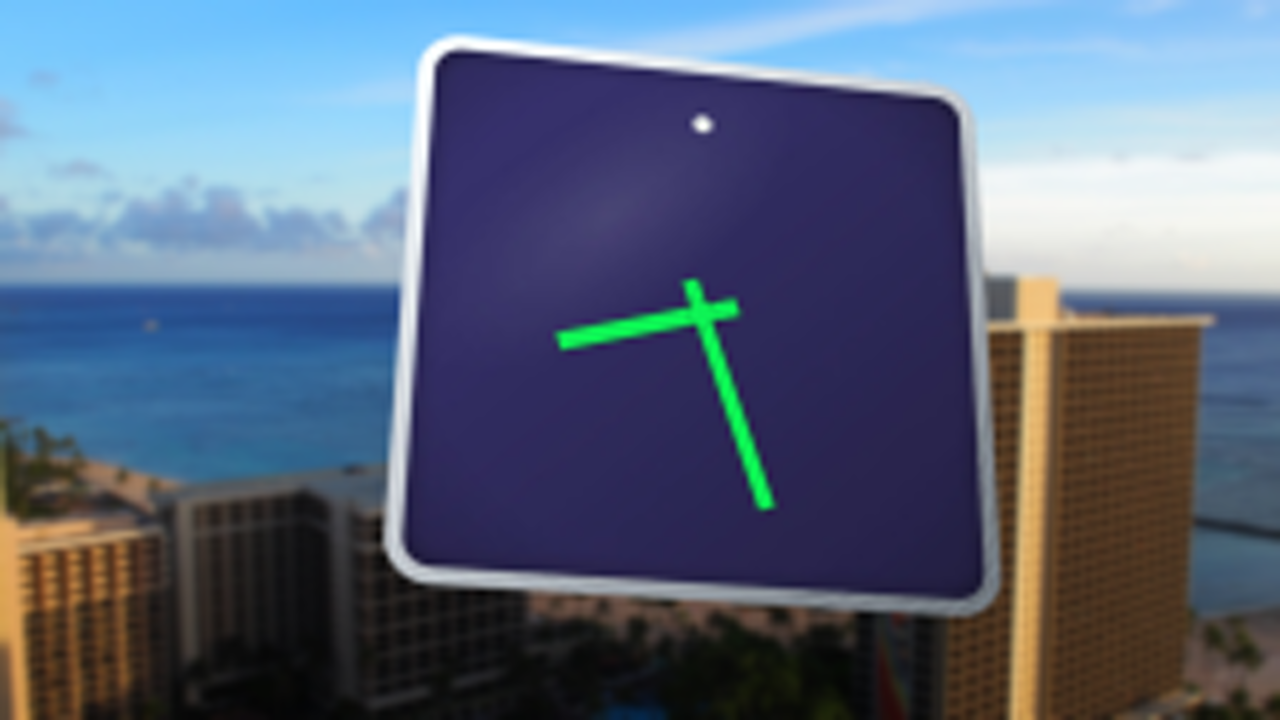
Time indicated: {"hour": 8, "minute": 27}
